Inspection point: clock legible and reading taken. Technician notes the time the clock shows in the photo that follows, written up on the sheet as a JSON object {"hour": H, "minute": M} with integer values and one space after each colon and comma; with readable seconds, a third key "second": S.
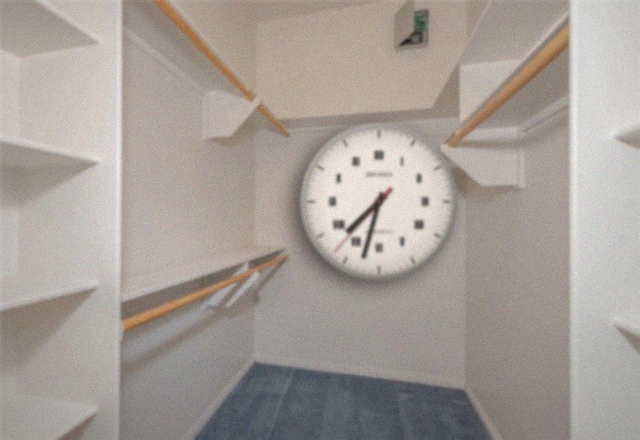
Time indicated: {"hour": 7, "minute": 32, "second": 37}
